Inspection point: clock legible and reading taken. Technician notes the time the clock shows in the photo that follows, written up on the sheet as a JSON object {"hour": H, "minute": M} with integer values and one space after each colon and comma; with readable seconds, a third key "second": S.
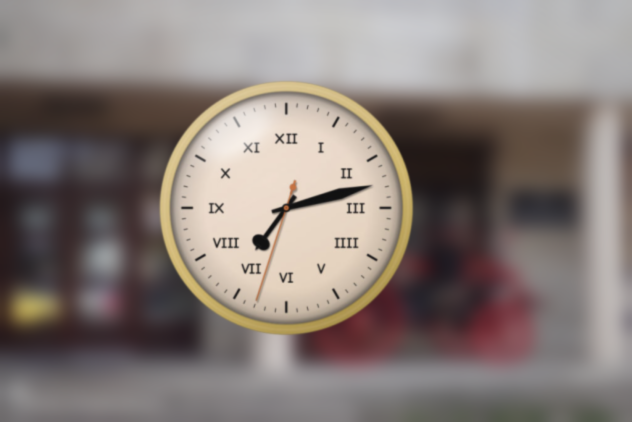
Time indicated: {"hour": 7, "minute": 12, "second": 33}
